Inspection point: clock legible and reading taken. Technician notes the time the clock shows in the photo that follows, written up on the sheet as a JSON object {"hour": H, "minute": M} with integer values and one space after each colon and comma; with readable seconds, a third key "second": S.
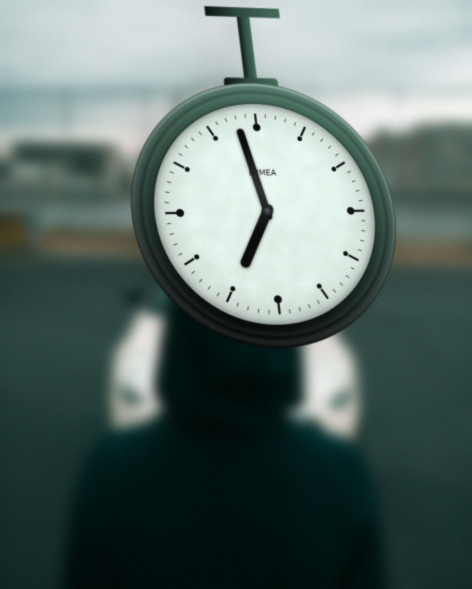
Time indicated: {"hour": 6, "minute": 58}
